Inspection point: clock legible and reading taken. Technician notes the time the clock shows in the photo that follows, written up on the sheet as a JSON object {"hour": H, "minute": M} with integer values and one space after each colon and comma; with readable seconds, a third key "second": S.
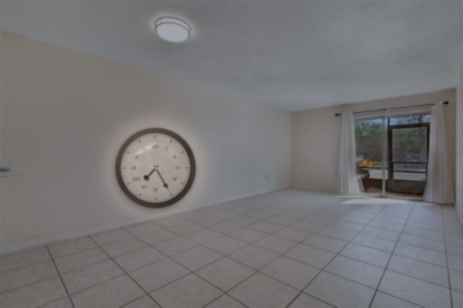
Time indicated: {"hour": 7, "minute": 25}
